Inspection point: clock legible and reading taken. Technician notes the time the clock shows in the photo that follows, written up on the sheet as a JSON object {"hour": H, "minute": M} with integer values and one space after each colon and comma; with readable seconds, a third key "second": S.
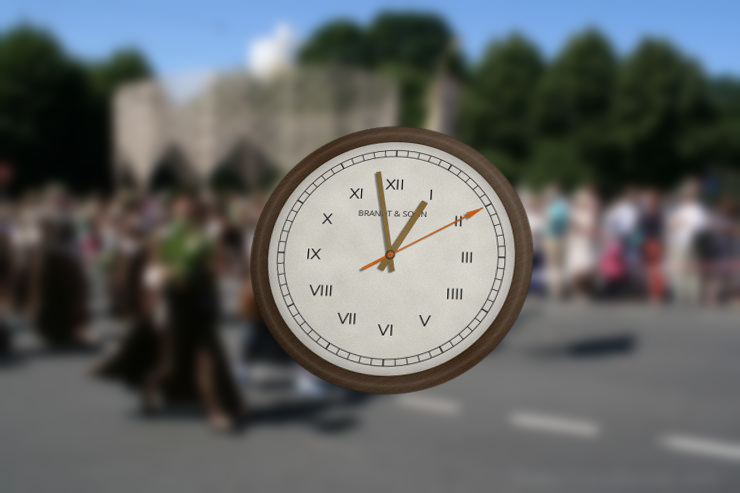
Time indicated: {"hour": 12, "minute": 58, "second": 10}
